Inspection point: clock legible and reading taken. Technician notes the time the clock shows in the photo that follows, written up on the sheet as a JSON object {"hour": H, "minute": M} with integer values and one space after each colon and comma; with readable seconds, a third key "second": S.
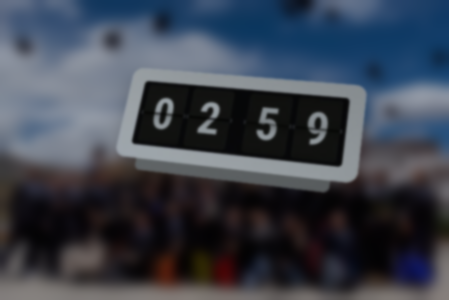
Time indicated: {"hour": 2, "minute": 59}
